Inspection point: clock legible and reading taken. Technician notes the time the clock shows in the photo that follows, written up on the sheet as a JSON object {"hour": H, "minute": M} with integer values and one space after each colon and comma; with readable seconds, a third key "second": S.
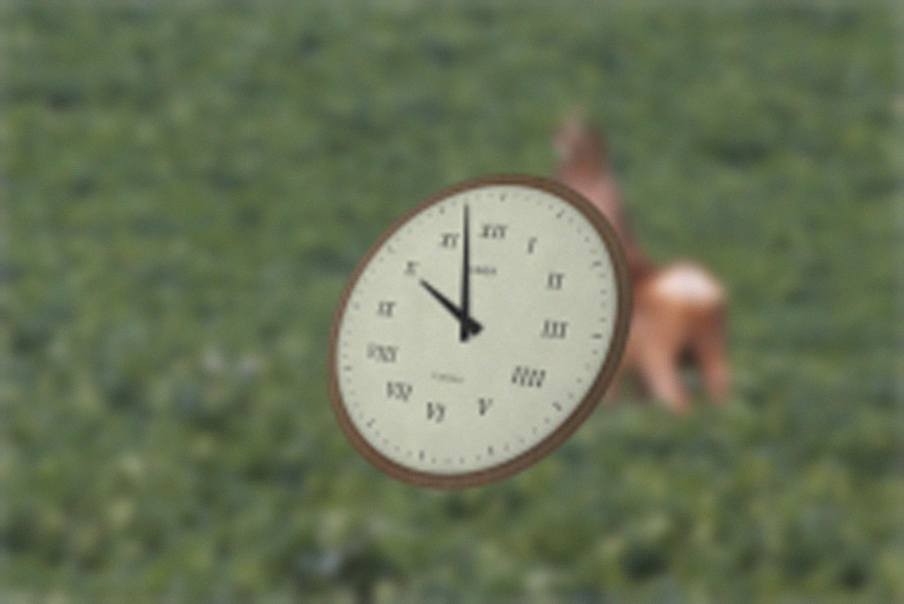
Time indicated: {"hour": 9, "minute": 57}
